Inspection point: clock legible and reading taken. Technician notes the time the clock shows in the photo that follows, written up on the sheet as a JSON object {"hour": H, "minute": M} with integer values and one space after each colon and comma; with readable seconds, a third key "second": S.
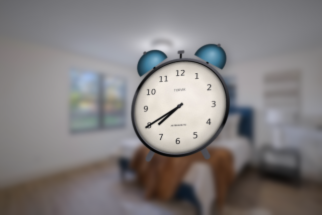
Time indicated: {"hour": 7, "minute": 40}
